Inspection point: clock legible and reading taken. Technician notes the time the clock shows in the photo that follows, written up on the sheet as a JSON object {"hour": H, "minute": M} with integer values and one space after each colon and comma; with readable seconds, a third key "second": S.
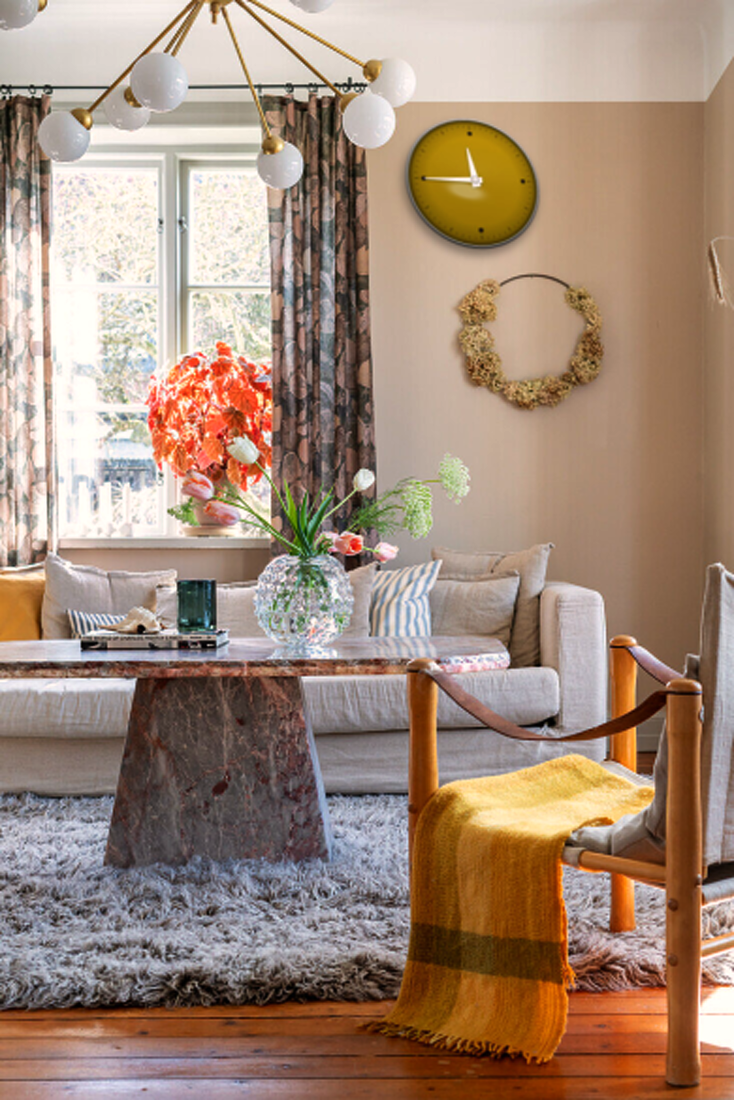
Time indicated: {"hour": 11, "minute": 45}
